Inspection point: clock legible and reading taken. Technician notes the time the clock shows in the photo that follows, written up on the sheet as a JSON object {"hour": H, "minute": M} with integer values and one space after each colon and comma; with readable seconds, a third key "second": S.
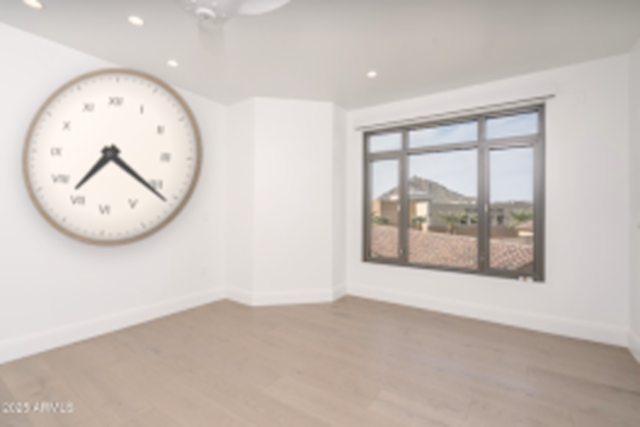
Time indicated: {"hour": 7, "minute": 21}
